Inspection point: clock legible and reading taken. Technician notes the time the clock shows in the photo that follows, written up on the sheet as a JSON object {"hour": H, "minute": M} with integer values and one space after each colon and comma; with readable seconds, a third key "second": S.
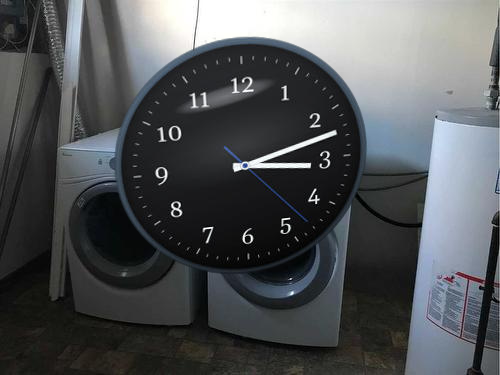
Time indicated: {"hour": 3, "minute": 12, "second": 23}
